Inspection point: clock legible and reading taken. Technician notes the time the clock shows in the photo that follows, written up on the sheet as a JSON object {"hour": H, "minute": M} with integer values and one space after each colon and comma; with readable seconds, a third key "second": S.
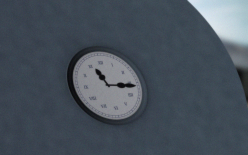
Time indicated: {"hour": 11, "minute": 16}
